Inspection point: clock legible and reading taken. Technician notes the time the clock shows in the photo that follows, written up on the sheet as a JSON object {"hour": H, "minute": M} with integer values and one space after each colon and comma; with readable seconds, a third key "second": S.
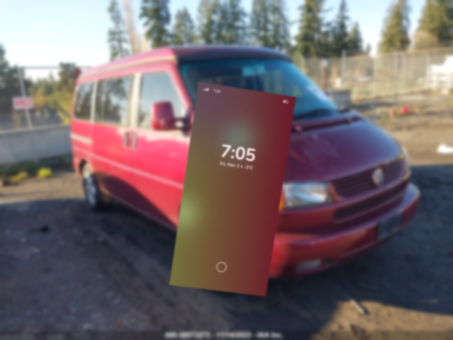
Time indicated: {"hour": 7, "minute": 5}
